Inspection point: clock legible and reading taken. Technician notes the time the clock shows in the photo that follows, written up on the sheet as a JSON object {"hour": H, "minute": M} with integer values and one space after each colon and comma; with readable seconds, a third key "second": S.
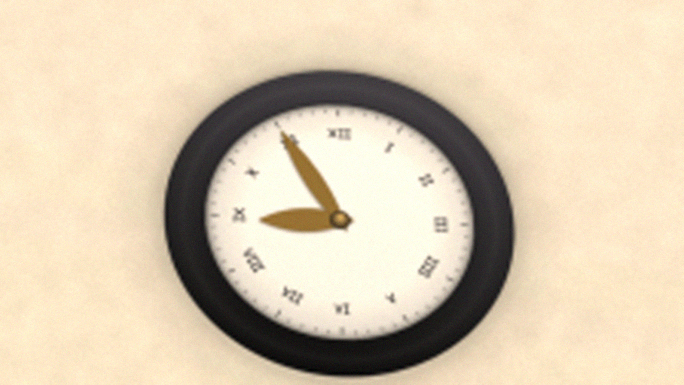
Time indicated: {"hour": 8, "minute": 55}
